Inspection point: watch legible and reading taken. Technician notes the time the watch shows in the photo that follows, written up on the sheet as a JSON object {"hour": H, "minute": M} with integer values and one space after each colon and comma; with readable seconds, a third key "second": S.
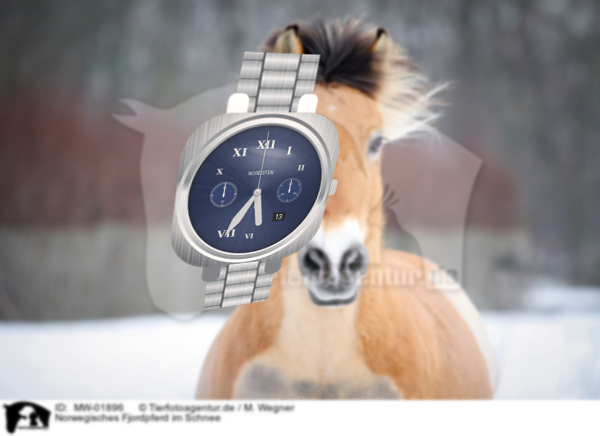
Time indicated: {"hour": 5, "minute": 35}
